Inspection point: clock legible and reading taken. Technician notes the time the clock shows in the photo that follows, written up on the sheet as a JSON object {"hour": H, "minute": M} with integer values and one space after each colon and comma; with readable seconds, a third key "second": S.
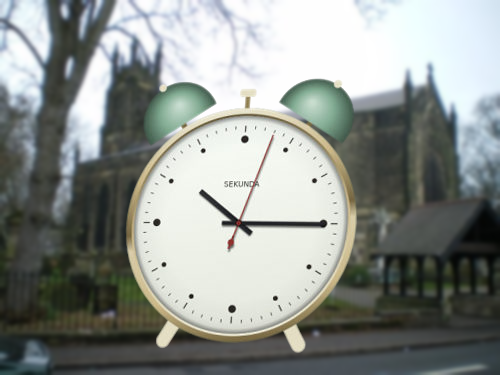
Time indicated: {"hour": 10, "minute": 15, "second": 3}
